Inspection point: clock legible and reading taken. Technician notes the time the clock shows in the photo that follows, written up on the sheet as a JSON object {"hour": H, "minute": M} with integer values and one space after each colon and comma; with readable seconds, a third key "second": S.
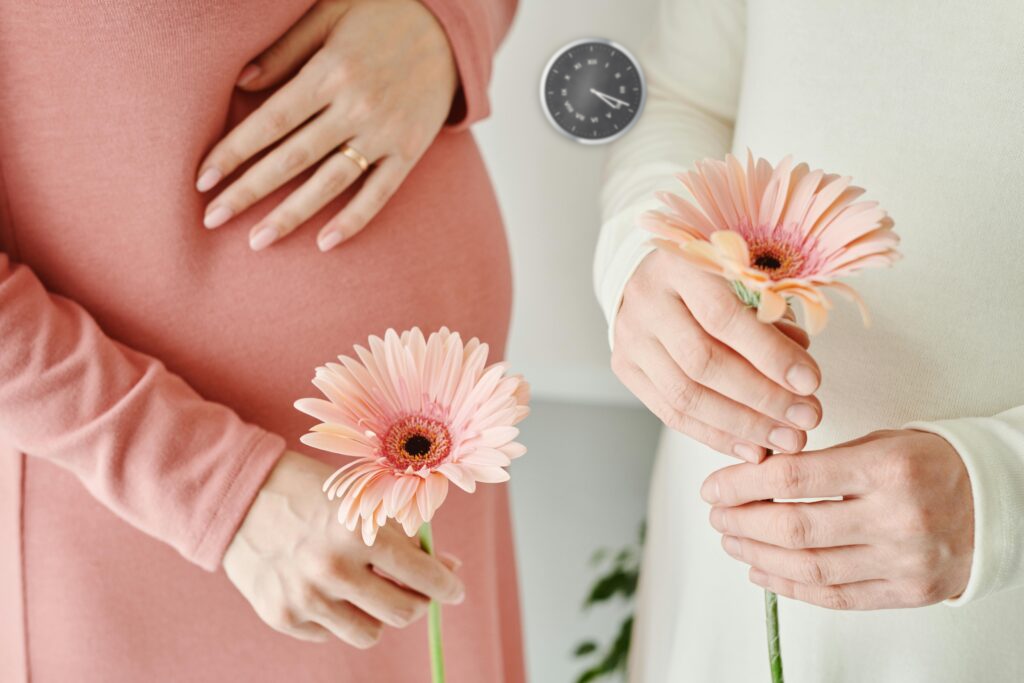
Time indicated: {"hour": 4, "minute": 19}
